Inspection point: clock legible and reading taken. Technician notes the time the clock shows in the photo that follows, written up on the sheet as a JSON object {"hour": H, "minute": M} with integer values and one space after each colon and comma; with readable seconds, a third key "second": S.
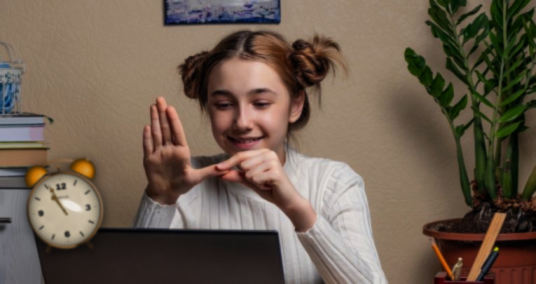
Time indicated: {"hour": 10, "minute": 56}
